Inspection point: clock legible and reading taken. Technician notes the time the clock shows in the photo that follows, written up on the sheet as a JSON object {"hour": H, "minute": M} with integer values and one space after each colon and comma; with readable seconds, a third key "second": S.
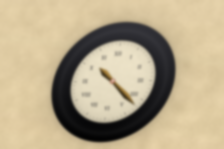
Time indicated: {"hour": 10, "minute": 22}
